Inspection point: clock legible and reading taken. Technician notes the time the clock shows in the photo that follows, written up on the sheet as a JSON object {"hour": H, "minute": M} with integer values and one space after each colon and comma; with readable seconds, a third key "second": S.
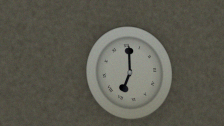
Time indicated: {"hour": 7, "minute": 1}
